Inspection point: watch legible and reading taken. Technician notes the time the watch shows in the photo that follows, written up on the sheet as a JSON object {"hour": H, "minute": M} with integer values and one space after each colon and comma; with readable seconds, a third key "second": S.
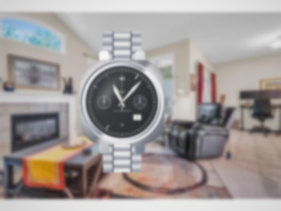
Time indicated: {"hour": 11, "minute": 7}
